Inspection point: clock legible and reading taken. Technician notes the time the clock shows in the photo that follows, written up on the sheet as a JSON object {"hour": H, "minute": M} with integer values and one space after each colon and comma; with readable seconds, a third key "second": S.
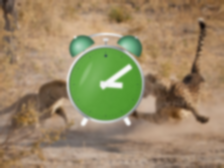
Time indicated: {"hour": 3, "minute": 9}
